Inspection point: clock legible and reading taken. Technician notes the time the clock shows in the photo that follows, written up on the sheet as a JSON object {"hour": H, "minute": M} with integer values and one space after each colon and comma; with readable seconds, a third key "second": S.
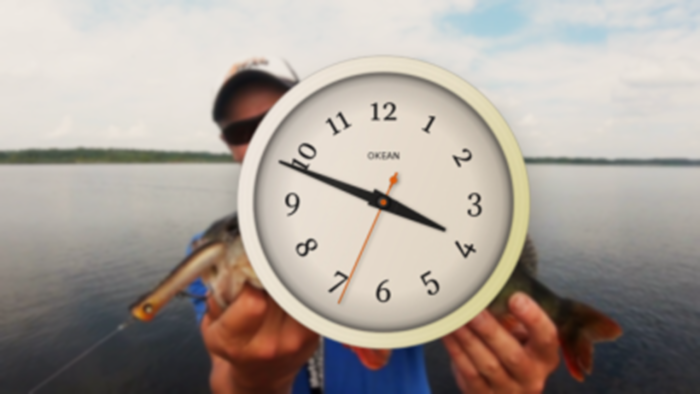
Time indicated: {"hour": 3, "minute": 48, "second": 34}
